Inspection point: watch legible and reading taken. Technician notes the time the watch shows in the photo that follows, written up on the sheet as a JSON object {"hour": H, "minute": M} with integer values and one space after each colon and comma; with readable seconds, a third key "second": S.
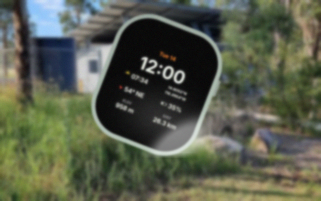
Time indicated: {"hour": 12, "minute": 0}
